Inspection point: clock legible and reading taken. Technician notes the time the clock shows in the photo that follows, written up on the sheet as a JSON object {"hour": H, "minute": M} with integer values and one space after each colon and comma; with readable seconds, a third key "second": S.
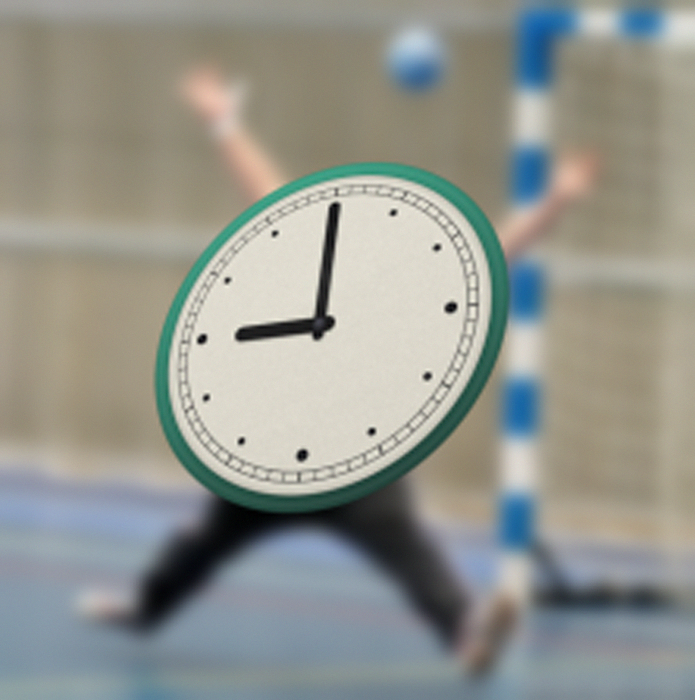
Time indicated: {"hour": 9, "minute": 0}
